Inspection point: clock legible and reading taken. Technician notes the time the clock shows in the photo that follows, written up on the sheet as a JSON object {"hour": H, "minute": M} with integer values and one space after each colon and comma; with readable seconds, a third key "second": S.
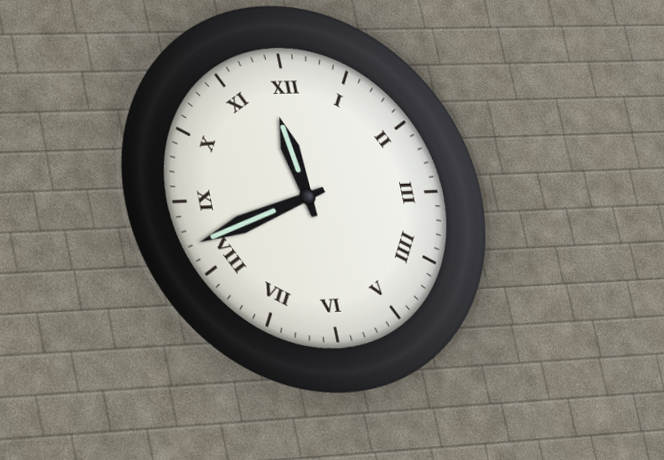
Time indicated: {"hour": 11, "minute": 42}
